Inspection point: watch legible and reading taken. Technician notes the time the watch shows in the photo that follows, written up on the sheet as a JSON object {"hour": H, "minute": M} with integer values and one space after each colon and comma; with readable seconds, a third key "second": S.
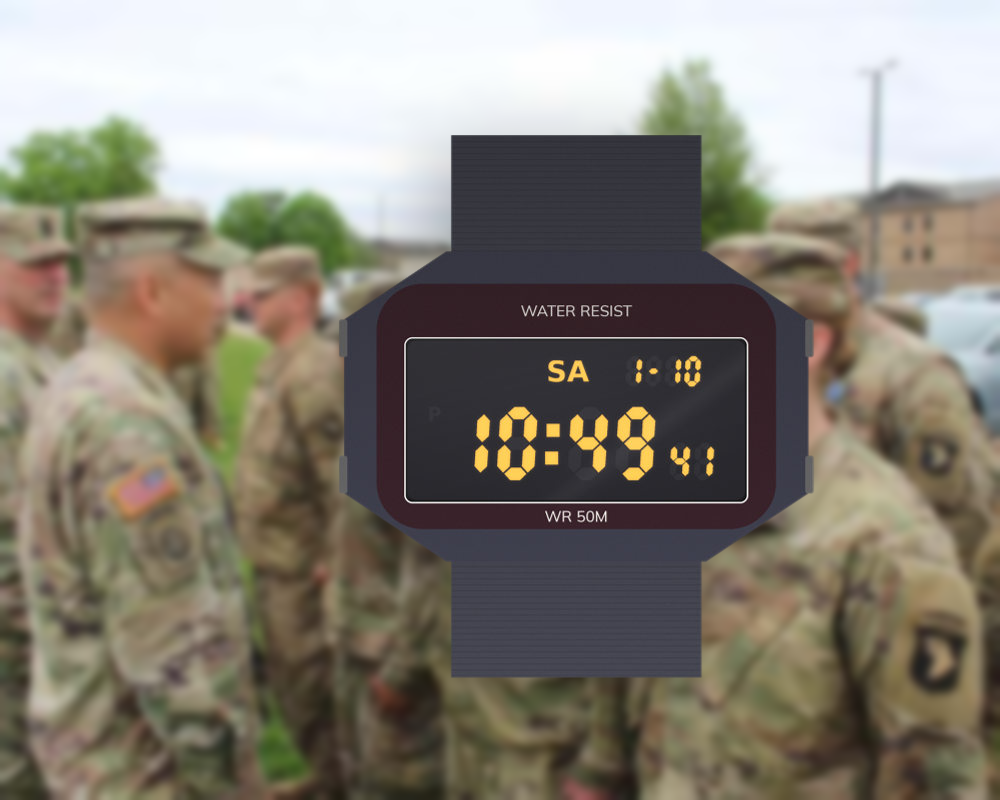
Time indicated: {"hour": 10, "minute": 49, "second": 41}
